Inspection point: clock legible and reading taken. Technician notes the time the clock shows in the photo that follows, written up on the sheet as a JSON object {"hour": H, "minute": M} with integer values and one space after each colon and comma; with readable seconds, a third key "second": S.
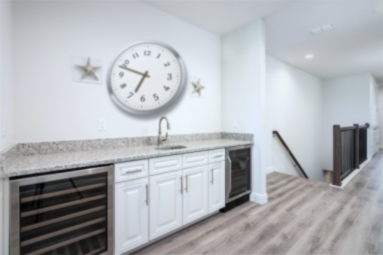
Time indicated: {"hour": 6, "minute": 48}
